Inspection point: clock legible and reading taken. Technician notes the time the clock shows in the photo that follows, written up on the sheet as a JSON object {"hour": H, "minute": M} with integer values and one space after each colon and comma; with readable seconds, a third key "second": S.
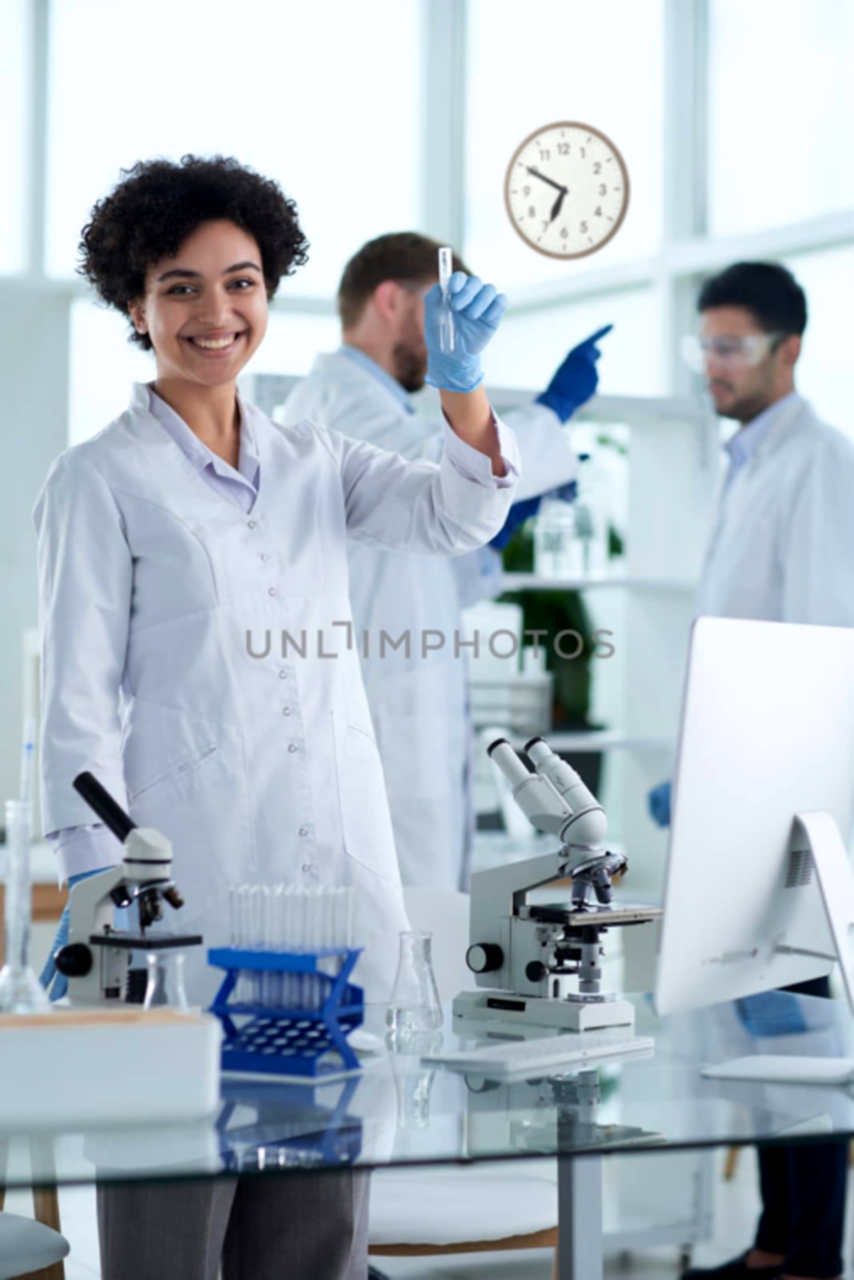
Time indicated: {"hour": 6, "minute": 50}
